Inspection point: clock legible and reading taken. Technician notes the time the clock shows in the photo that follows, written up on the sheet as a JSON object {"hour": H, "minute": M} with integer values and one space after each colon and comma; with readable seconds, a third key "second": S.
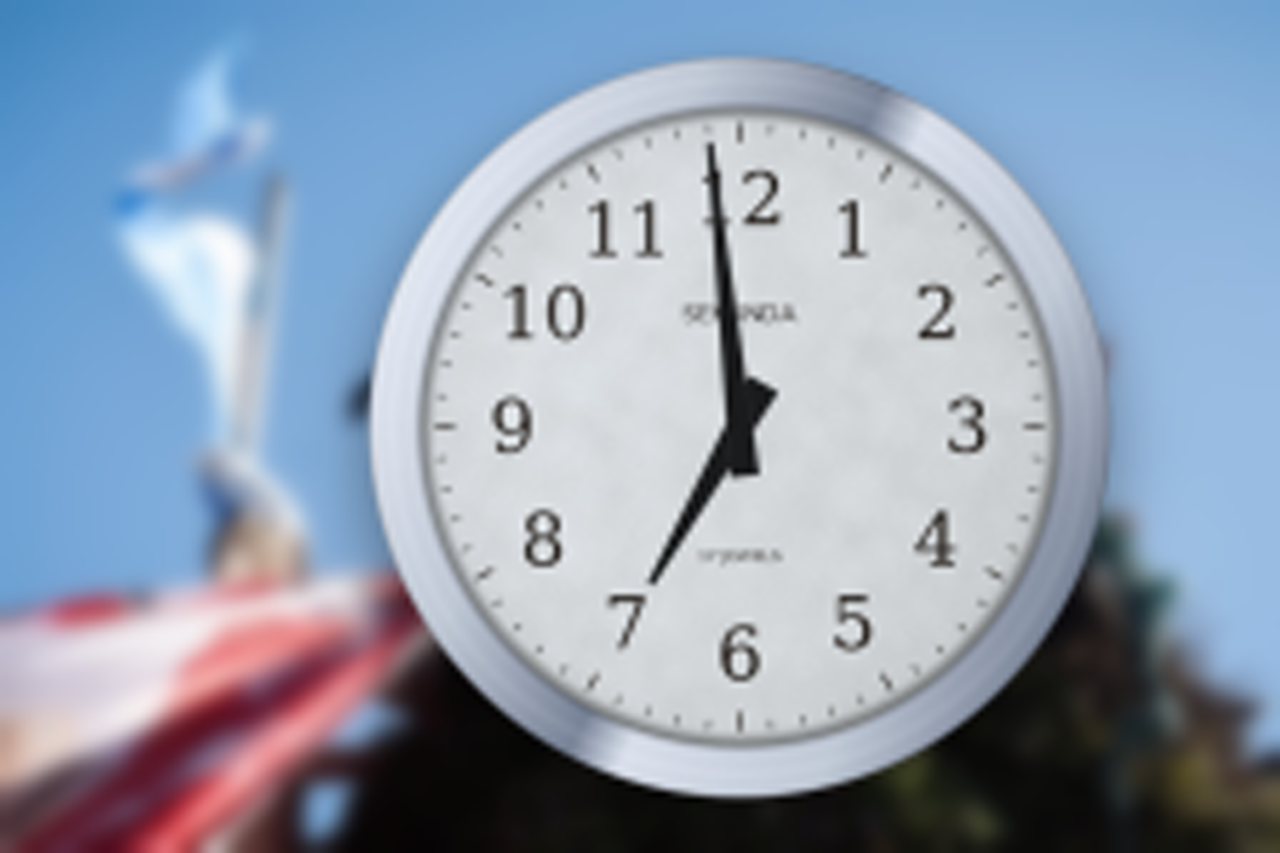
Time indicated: {"hour": 6, "minute": 59}
